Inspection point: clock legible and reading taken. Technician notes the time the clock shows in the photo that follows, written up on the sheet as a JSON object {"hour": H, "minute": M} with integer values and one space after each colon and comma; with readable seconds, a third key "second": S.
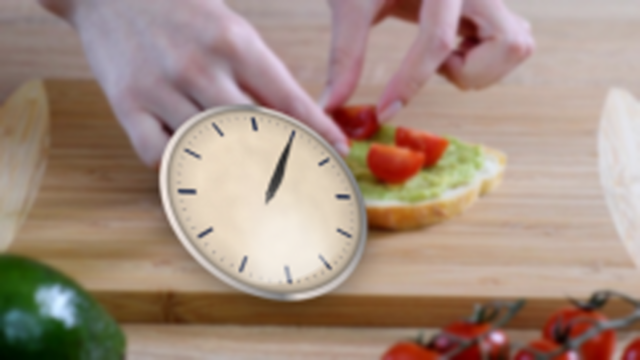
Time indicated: {"hour": 1, "minute": 5}
